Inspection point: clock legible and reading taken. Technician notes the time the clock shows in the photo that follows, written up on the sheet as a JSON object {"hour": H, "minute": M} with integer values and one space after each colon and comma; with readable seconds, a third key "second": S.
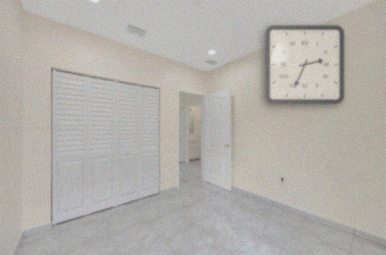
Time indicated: {"hour": 2, "minute": 34}
